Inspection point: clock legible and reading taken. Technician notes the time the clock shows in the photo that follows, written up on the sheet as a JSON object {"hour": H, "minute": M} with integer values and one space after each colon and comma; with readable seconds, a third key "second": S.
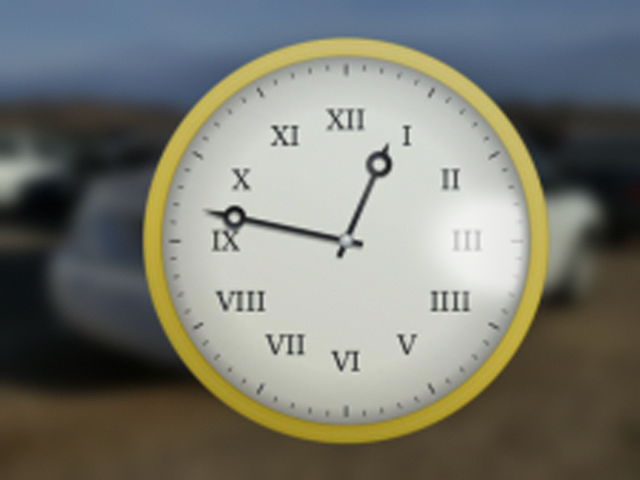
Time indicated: {"hour": 12, "minute": 47}
